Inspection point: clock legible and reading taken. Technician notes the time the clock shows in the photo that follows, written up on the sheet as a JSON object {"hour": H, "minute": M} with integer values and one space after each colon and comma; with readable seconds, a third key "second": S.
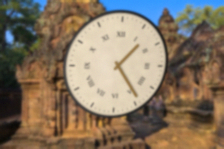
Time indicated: {"hour": 1, "minute": 24}
